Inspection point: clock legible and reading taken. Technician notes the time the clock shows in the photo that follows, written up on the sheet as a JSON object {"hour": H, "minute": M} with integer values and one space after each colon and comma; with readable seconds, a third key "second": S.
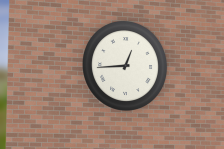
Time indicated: {"hour": 12, "minute": 44}
